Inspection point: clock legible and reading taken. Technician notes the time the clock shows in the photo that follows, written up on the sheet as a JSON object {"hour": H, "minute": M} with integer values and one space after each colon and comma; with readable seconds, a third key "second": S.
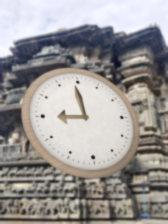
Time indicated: {"hour": 8, "minute": 59}
